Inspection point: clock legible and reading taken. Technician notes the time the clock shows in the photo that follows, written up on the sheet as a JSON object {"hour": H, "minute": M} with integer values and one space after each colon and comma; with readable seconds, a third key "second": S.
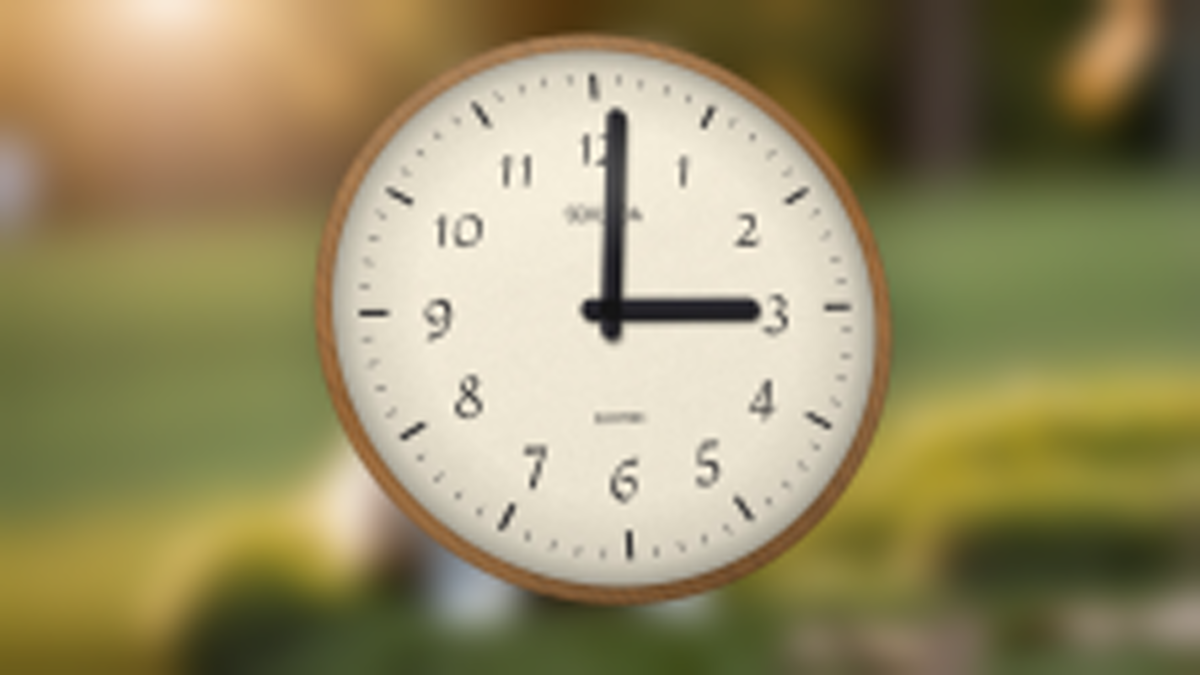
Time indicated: {"hour": 3, "minute": 1}
